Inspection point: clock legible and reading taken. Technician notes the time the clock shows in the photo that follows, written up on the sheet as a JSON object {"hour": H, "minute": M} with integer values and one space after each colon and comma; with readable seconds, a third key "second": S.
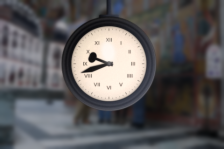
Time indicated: {"hour": 9, "minute": 42}
